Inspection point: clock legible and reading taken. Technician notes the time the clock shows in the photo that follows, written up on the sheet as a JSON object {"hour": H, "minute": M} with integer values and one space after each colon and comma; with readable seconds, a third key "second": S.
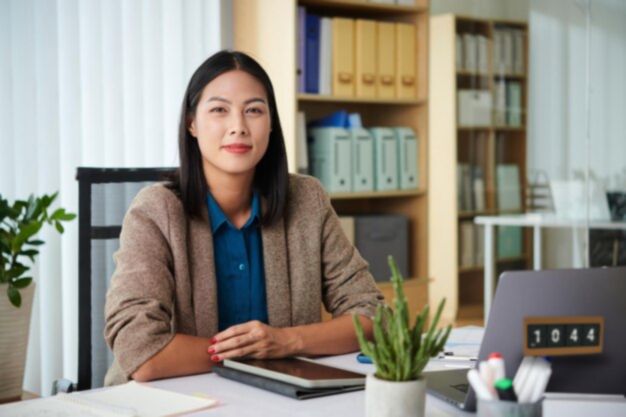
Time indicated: {"hour": 10, "minute": 44}
